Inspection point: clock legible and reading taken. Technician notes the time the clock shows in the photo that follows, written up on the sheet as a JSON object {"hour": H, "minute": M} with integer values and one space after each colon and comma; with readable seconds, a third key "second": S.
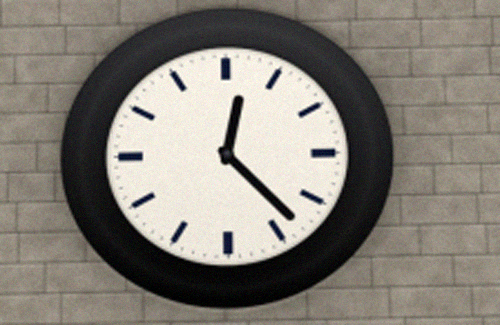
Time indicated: {"hour": 12, "minute": 23}
